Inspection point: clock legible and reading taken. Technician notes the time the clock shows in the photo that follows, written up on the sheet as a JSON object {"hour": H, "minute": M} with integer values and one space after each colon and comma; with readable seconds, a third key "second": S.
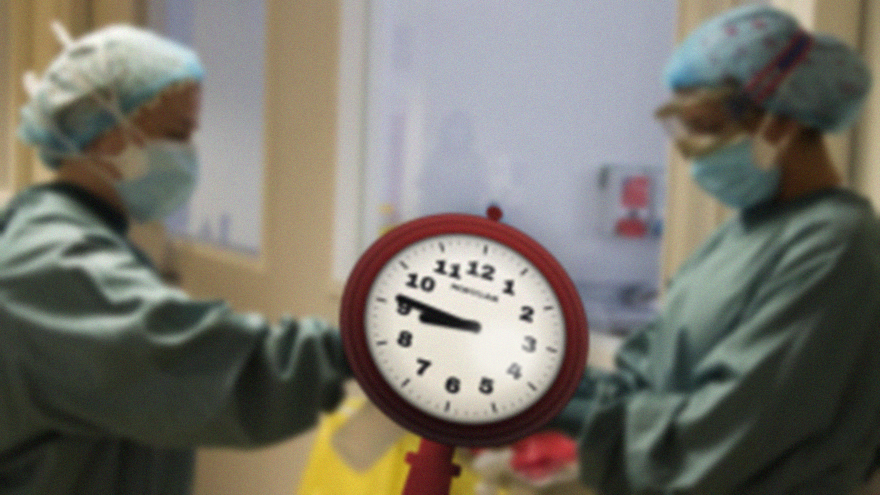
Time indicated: {"hour": 8, "minute": 46}
